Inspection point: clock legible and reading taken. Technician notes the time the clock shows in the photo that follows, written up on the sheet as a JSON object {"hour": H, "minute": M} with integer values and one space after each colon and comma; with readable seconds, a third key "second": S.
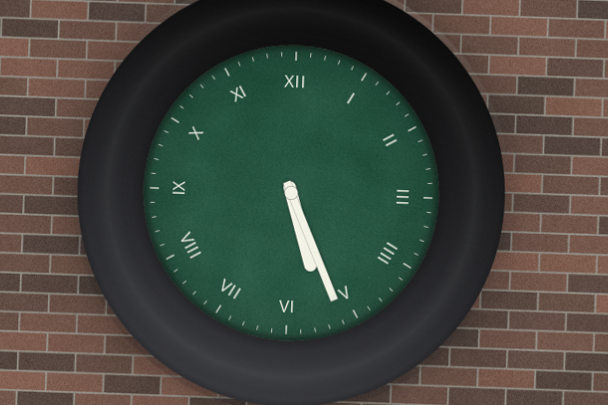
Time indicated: {"hour": 5, "minute": 26}
